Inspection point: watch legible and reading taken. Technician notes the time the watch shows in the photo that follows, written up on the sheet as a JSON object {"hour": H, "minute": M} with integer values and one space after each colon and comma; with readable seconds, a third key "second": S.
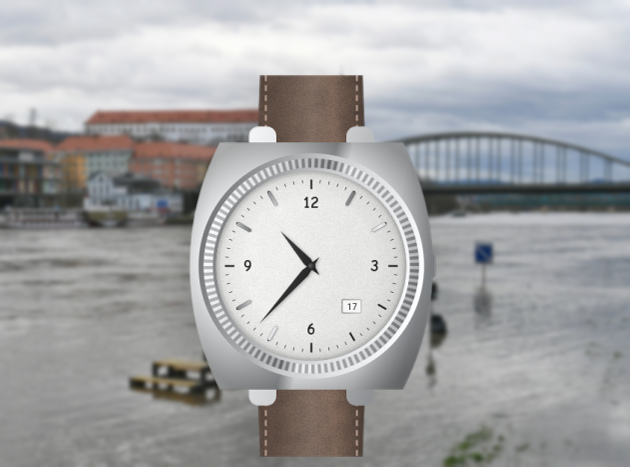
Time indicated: {"hour": 10, "minute": 37}
